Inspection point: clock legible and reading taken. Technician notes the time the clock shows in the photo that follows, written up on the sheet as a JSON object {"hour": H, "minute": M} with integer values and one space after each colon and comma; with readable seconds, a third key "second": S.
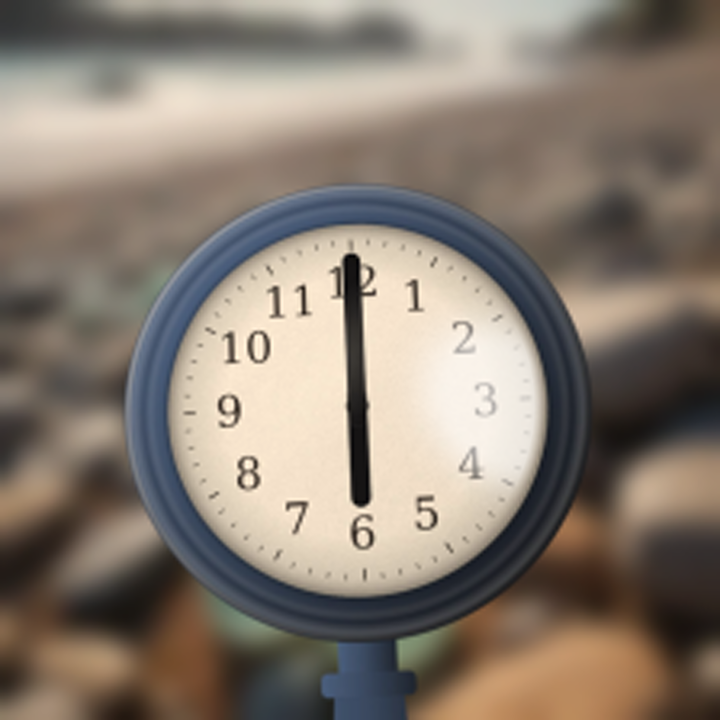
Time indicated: {"hour": 6, "minute": 0}
